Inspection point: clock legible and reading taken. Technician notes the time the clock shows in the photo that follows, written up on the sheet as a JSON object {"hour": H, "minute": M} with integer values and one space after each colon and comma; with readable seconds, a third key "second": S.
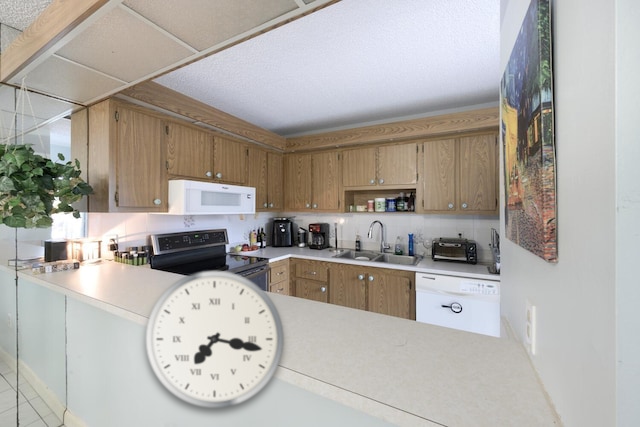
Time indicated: {"hour": 7, "minute": 17}
